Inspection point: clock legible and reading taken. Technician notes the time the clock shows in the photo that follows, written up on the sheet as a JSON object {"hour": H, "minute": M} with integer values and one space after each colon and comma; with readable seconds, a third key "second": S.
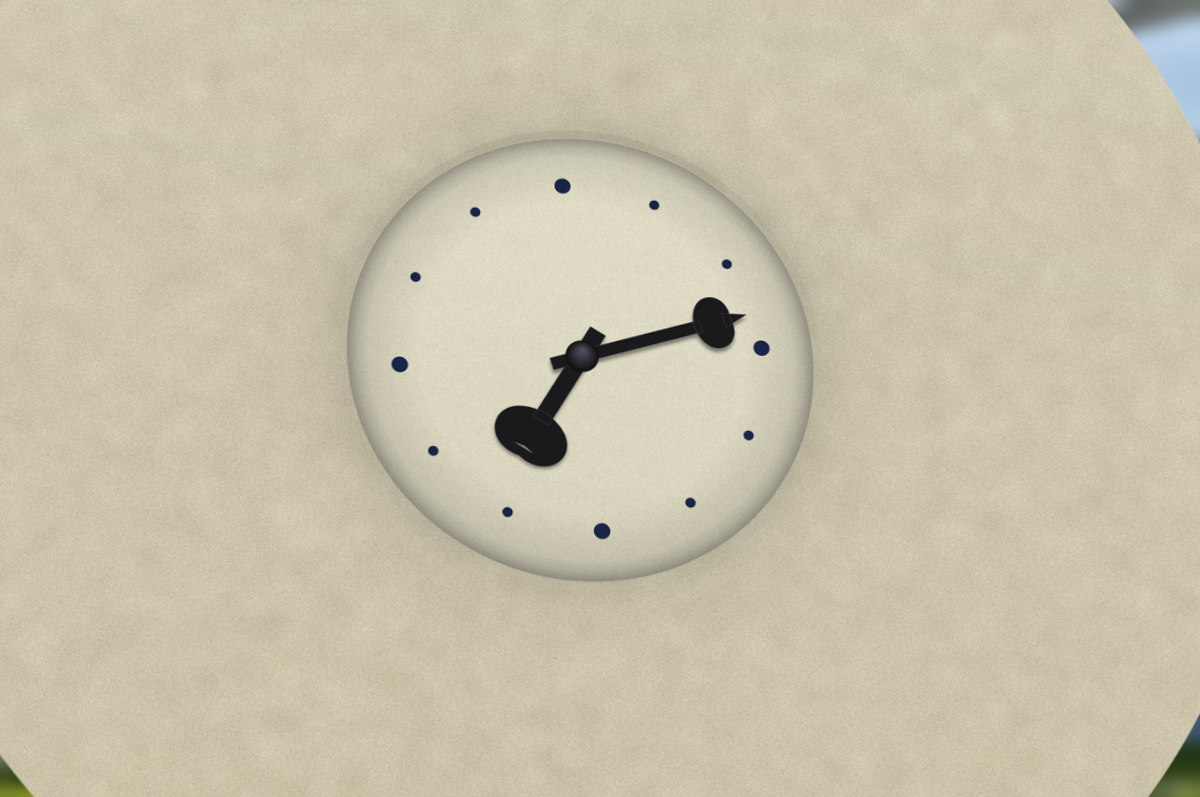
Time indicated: {"hour": 7, "minute": 13}
